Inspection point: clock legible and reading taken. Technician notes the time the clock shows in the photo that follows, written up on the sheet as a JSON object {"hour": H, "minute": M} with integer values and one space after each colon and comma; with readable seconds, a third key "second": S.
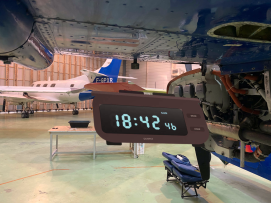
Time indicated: {"hour": 18, "minute": 42, "second": 46}
